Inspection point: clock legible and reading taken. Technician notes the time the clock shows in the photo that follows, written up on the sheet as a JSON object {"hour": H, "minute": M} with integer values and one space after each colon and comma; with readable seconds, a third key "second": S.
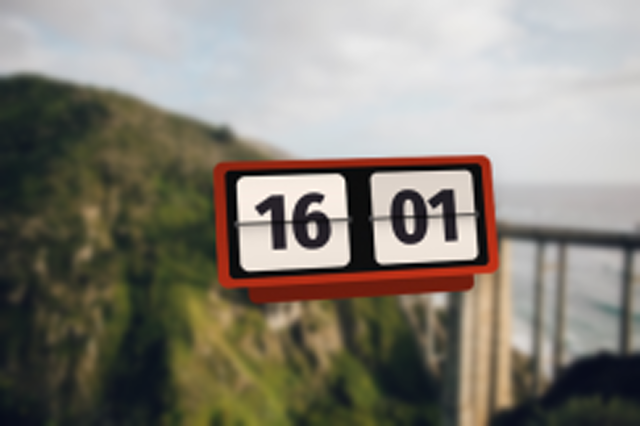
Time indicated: {"hour": 16, "minute": 1}
